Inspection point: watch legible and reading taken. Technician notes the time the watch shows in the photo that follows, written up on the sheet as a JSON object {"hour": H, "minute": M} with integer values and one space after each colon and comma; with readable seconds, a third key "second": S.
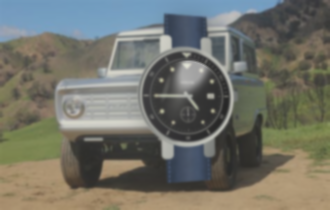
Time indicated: {"hour": 4, "minute": 45}
